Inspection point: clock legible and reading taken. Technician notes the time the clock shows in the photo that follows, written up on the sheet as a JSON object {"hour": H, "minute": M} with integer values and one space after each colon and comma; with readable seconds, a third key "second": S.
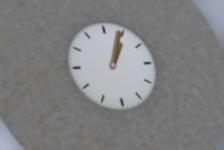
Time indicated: {"hour": 1, "minute": 4}
